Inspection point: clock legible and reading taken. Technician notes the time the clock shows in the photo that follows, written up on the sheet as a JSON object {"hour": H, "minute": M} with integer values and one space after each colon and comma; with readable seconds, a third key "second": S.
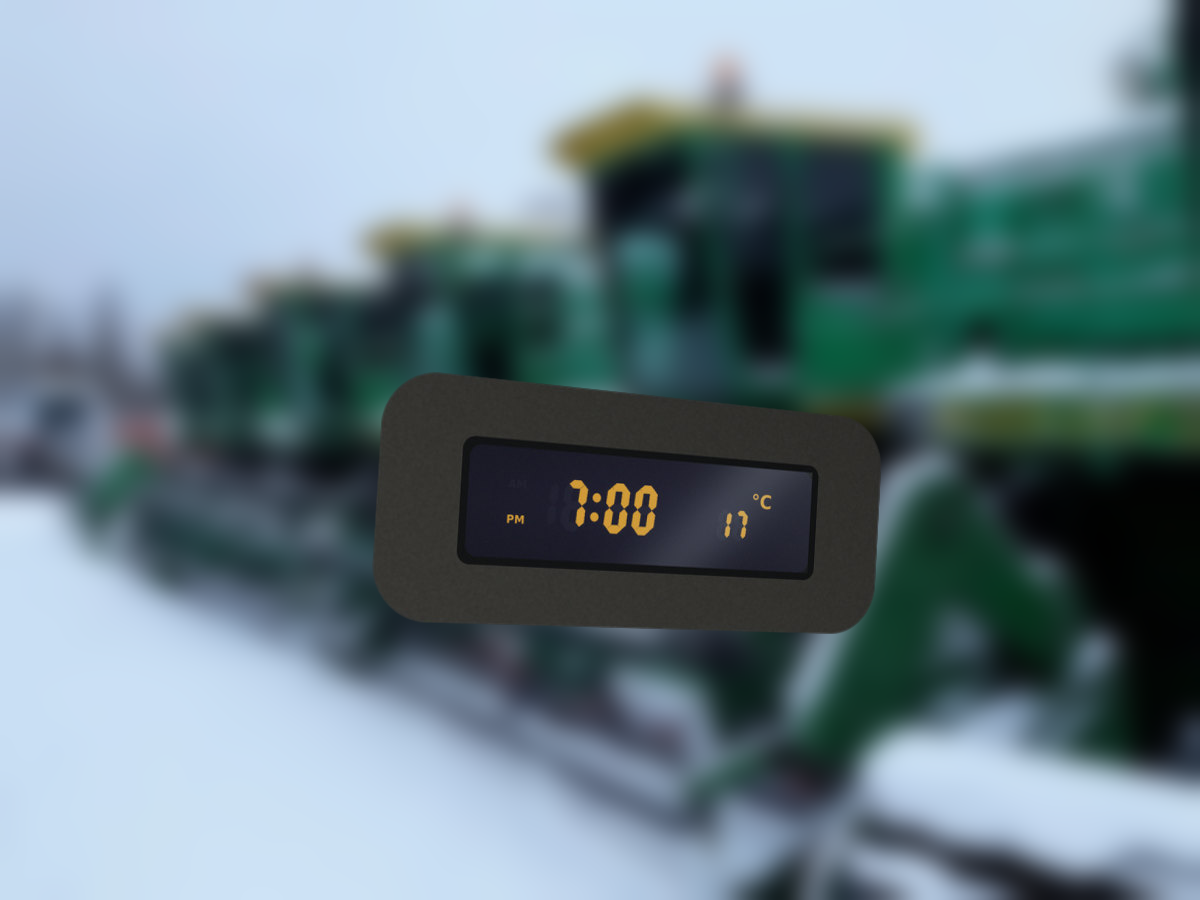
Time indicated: {"hour": 7, "minute": 0}
